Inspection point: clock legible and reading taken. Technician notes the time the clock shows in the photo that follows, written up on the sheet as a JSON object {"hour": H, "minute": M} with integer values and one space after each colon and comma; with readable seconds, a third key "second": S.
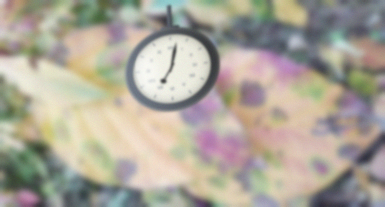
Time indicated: {"hour": 7, "minute": 2}
